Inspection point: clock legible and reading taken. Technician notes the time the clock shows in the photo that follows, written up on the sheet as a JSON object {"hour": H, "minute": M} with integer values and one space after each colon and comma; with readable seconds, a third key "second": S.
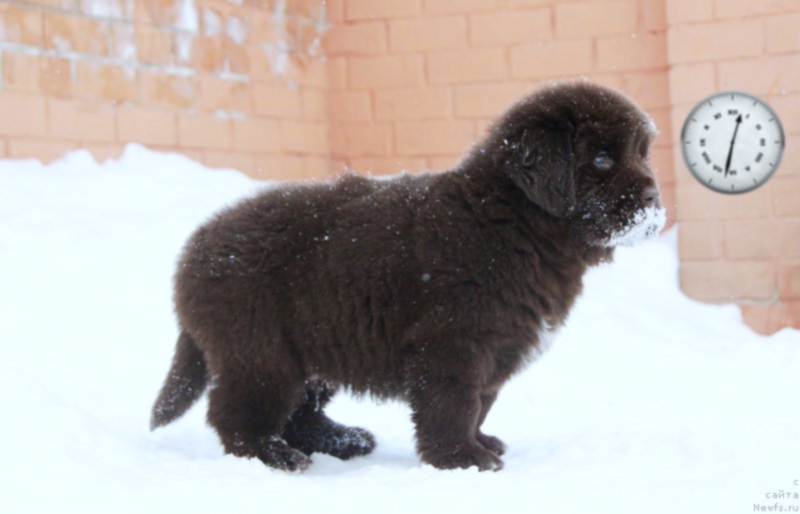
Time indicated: {"hour": 12, "minute": 32}
